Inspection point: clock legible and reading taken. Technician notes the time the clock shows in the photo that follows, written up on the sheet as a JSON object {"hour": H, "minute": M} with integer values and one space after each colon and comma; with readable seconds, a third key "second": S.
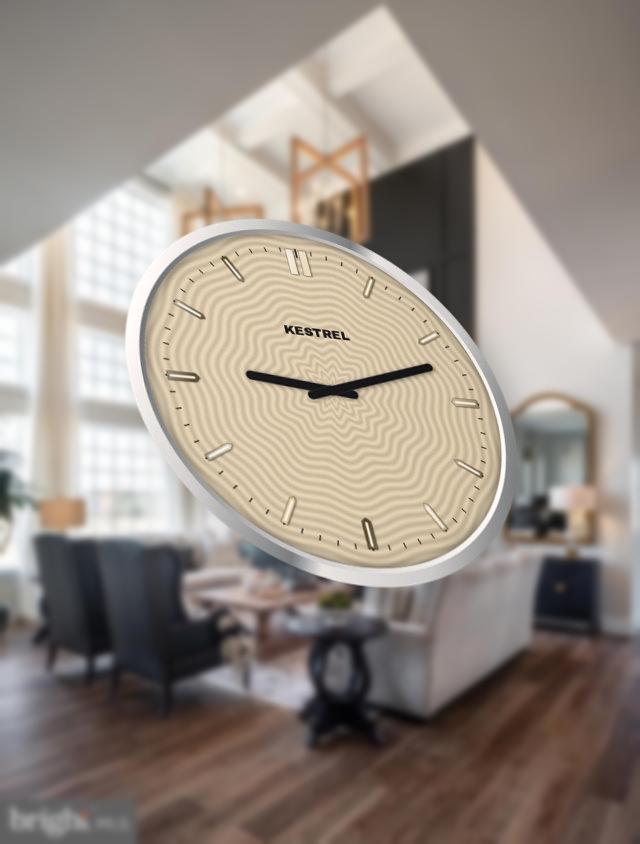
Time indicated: {"hour": 9, "minute": 12}
